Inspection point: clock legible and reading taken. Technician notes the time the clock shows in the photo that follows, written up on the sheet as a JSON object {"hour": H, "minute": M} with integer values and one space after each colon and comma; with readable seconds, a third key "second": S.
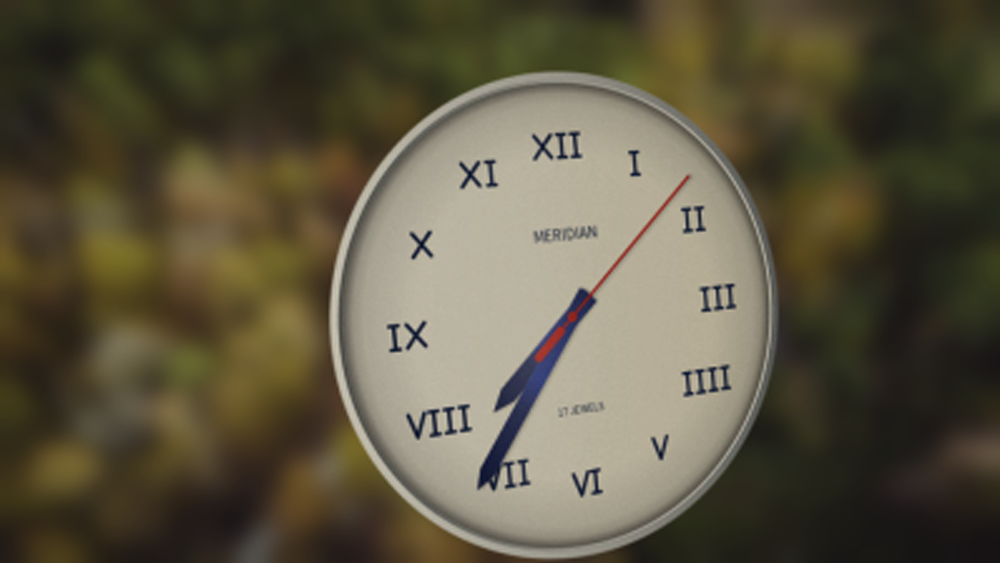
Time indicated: {"hour": 7, "minute": 36, "second": 8}
